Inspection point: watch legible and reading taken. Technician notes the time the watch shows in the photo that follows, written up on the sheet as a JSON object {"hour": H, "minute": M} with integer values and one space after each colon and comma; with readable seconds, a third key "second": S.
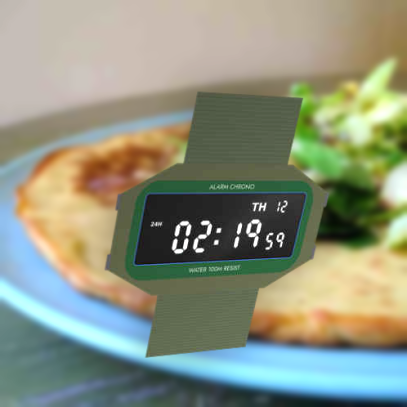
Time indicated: {"hour": 2, "minute": 19, "second": 59}
